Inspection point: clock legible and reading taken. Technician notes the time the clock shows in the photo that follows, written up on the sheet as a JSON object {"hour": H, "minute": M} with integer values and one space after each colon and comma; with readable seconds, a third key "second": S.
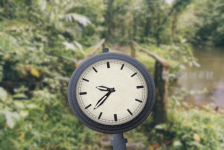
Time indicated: {"hour": 9, "minute": 38}
